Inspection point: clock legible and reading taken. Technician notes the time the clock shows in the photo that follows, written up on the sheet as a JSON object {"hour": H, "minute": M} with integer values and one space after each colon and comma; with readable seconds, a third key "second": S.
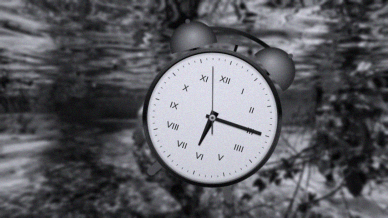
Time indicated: {"hour": 6, "minute": 14, "second": 57}
